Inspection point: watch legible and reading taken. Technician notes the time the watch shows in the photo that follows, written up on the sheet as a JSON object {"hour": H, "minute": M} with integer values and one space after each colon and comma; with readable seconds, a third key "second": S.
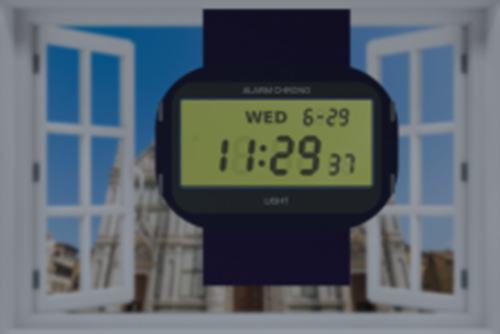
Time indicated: {"hour": 11, "minute": 29, "second": 37}
